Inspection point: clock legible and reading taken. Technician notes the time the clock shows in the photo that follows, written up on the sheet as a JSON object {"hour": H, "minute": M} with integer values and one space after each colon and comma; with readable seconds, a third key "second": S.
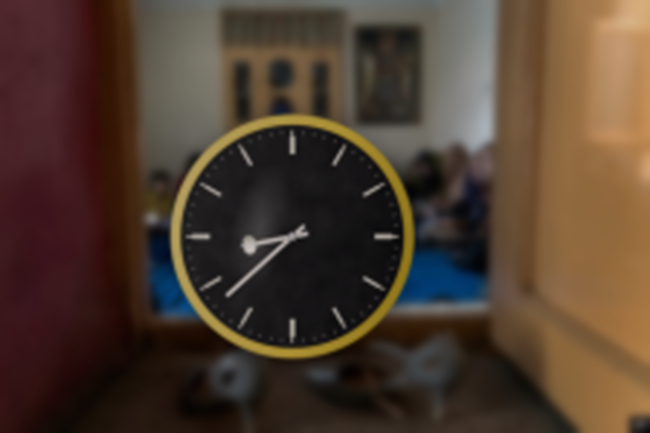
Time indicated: {"hour": 8, "minute": 38}
